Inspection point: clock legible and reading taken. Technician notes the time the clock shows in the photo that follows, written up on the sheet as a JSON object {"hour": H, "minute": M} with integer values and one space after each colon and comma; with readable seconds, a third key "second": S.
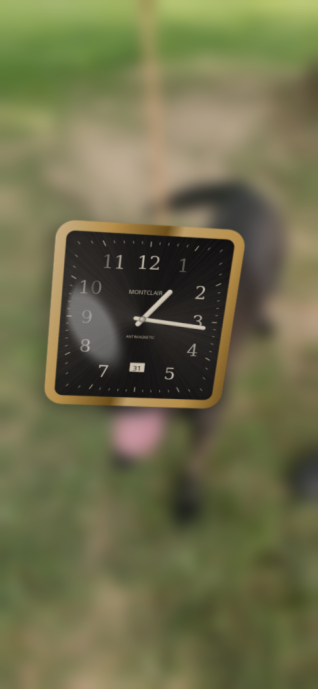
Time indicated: {"hour": 1, "minute": 16}
